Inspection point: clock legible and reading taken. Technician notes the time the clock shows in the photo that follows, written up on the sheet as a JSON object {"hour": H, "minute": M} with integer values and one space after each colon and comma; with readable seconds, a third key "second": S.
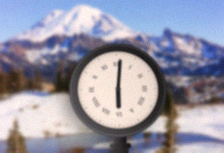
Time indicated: {"hour": 6, "minute": 1}
